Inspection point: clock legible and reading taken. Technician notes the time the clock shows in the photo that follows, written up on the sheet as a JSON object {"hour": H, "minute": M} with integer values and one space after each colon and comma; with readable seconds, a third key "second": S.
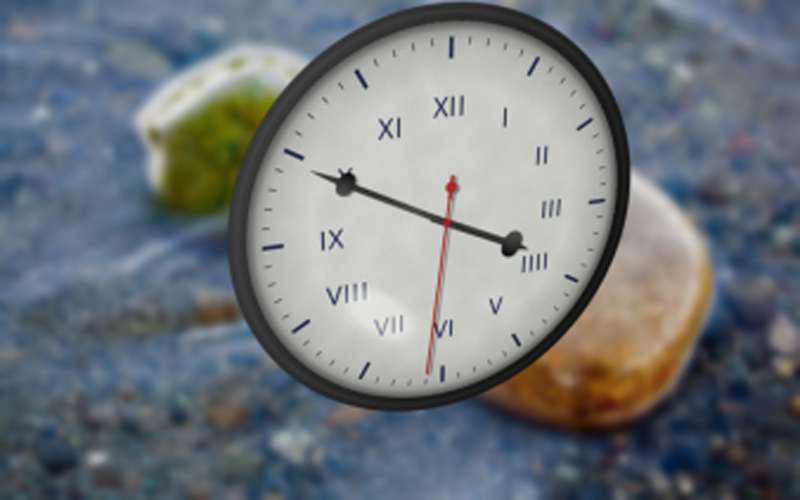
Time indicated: {"hour": 3, "minute": 49, "second": 31}
